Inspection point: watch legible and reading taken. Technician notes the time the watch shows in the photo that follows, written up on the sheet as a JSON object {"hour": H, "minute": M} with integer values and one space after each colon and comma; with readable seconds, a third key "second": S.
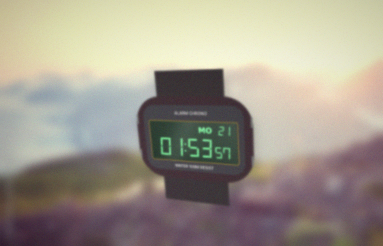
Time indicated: {"hour": 1, "minute": 53, "second": 57}
